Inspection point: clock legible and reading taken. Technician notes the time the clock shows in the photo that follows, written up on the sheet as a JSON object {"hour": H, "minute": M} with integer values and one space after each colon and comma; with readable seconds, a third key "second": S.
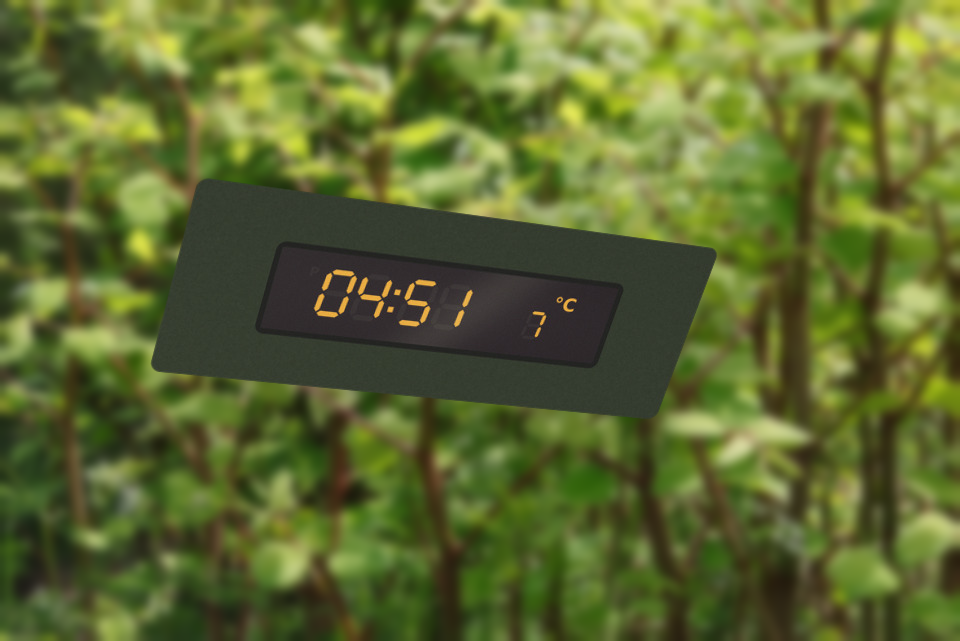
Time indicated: {"hour": 4, "minute": 51}
